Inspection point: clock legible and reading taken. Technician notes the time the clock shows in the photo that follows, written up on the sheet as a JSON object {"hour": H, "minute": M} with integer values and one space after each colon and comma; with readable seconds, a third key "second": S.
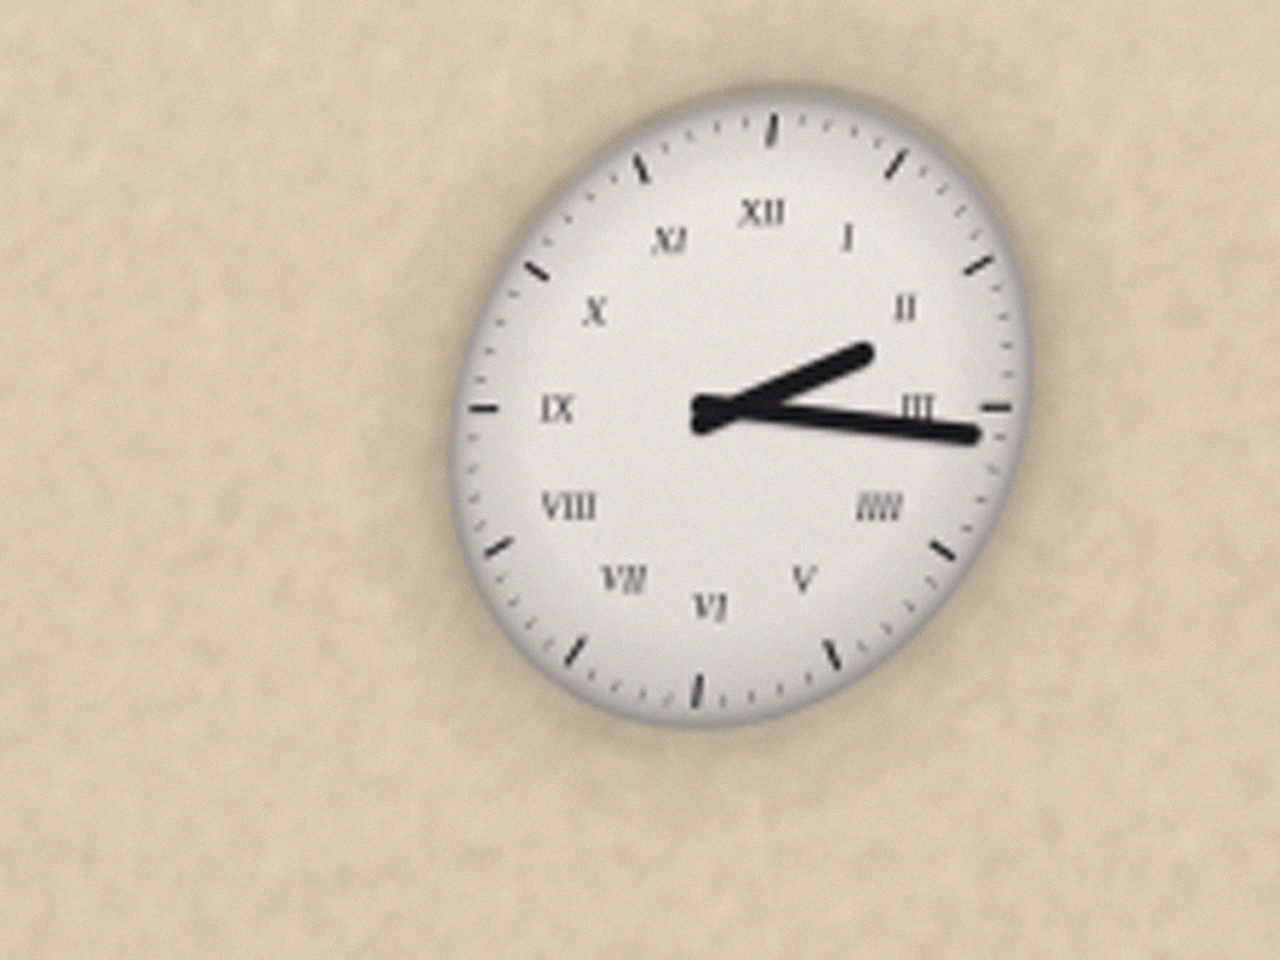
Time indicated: {"hour": 2, "minute": 16}
